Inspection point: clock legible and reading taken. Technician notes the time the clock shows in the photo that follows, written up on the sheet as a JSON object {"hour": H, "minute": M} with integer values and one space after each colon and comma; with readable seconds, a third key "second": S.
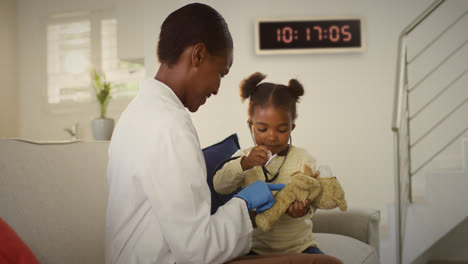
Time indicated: {"hour": 10, "minute": 17, "second": 5}
